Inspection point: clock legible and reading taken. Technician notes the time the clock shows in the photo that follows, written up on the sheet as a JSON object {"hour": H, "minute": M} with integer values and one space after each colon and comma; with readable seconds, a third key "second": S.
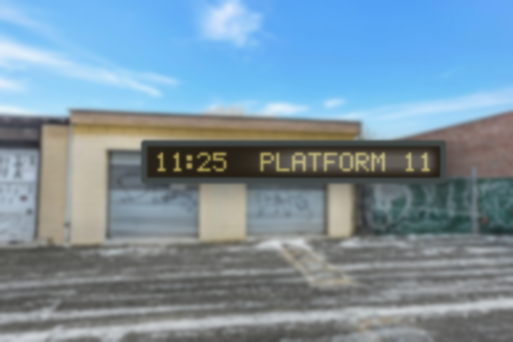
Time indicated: {"hour": 11, "minute": 25}
